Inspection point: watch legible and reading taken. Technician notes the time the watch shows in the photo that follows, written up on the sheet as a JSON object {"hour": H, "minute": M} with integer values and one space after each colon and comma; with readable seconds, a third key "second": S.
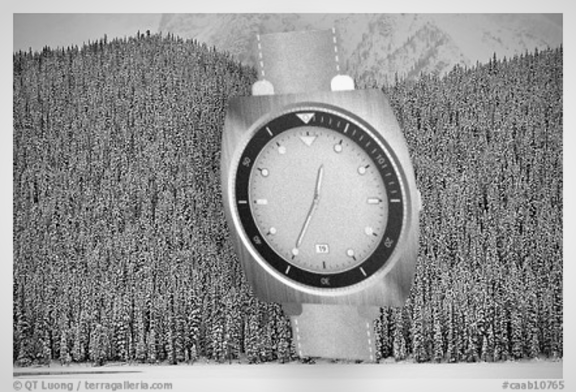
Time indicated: {"hour": 12, "minute": 35}
